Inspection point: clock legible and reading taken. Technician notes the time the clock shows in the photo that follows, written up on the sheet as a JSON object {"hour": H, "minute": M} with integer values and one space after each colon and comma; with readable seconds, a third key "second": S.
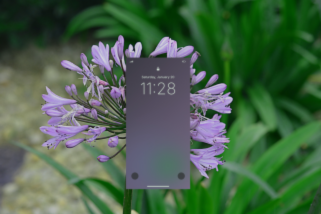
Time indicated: {"hour": 11, "minute": 28}
